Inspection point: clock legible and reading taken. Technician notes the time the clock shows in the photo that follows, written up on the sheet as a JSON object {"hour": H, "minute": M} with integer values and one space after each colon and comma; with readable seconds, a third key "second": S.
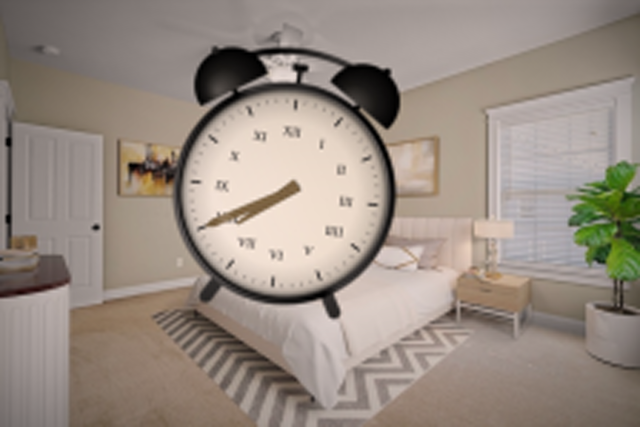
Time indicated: {"hour": 7, "minute": 40}
